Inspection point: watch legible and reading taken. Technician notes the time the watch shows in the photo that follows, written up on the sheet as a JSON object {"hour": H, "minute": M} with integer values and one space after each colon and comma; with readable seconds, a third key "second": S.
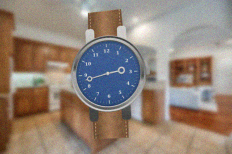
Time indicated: {"hour": 2, "minute": 43}
